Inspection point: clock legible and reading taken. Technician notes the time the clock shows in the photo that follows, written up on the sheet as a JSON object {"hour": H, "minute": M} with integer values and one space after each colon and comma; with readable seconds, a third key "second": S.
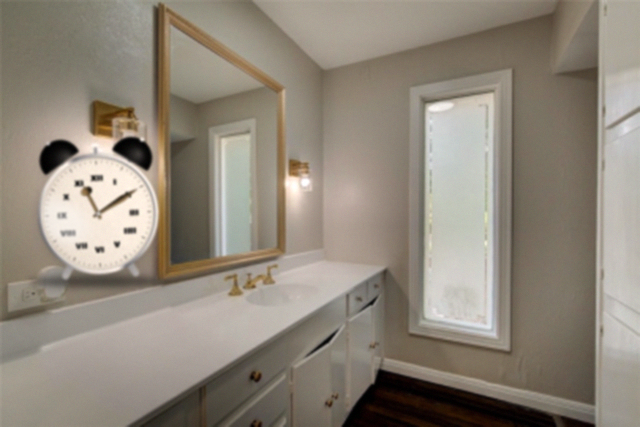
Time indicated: {"hour": 11, "minute": 10}
